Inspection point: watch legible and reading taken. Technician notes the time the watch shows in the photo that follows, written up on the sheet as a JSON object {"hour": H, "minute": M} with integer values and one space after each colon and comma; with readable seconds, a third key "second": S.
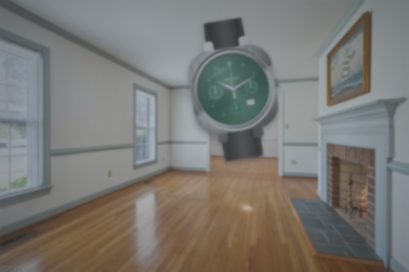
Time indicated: {"hour": 10, "minute": 11}
